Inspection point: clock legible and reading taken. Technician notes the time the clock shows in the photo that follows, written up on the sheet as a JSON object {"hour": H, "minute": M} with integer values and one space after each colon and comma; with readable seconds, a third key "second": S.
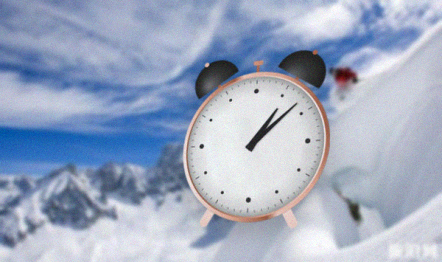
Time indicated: {"hour": 1, "minute": 8}
